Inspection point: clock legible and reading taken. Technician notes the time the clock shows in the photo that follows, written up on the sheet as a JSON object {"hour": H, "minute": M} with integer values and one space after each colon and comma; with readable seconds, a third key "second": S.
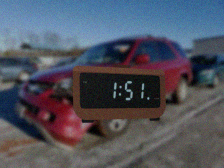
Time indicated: {"hour": 1, "minute": 51}
